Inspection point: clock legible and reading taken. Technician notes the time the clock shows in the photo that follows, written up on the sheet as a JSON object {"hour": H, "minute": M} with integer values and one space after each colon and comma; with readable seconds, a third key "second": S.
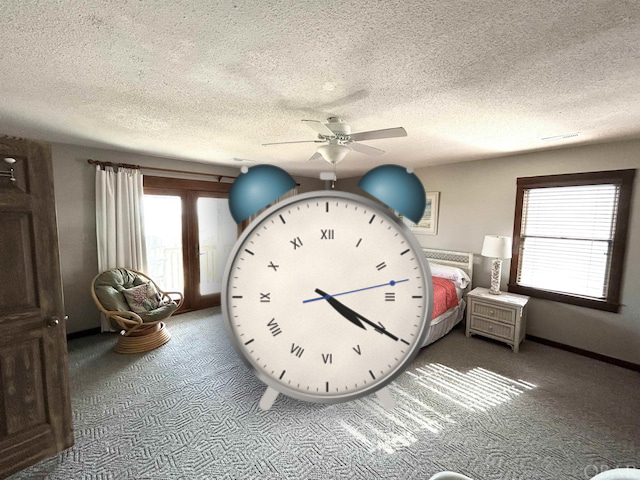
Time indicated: {"hour": 4, "minute": 20, "second": 13}
